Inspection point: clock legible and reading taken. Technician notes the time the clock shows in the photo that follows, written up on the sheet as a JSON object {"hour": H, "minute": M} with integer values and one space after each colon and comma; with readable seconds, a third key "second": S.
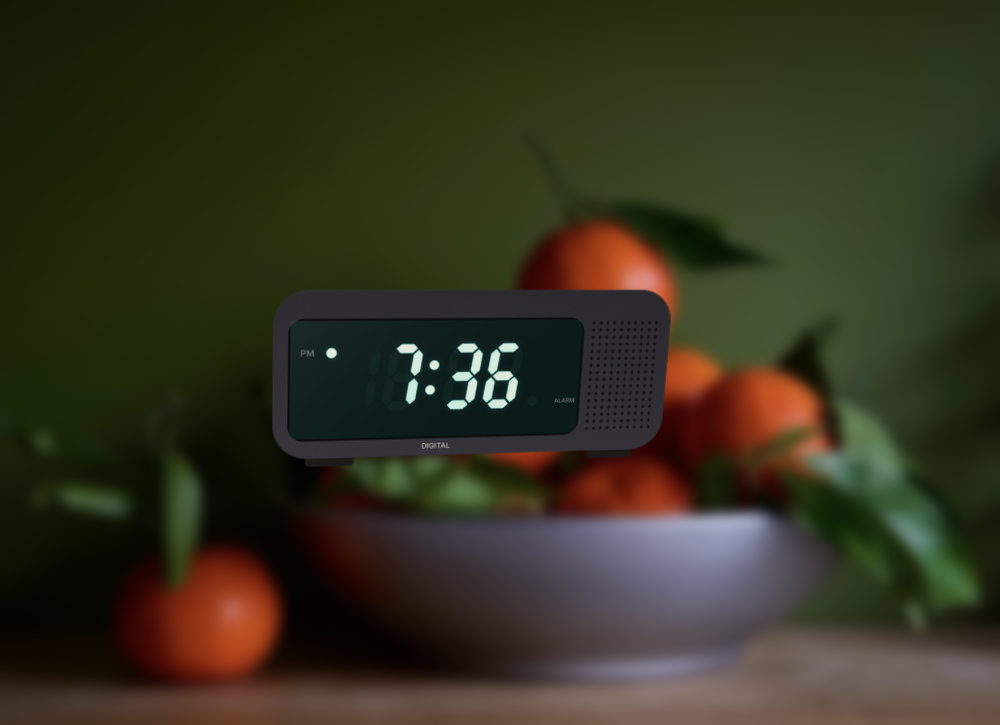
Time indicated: {"hour": 7, "minute": 36}
